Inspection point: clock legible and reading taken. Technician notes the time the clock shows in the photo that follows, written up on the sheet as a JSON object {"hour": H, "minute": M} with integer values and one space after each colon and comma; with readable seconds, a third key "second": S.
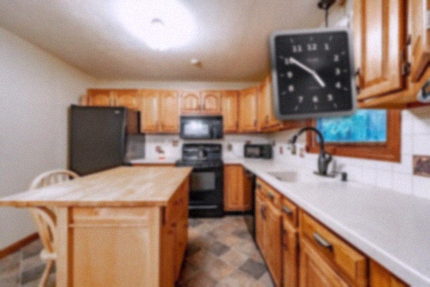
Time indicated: {"hour": 4, "minute": 51}
